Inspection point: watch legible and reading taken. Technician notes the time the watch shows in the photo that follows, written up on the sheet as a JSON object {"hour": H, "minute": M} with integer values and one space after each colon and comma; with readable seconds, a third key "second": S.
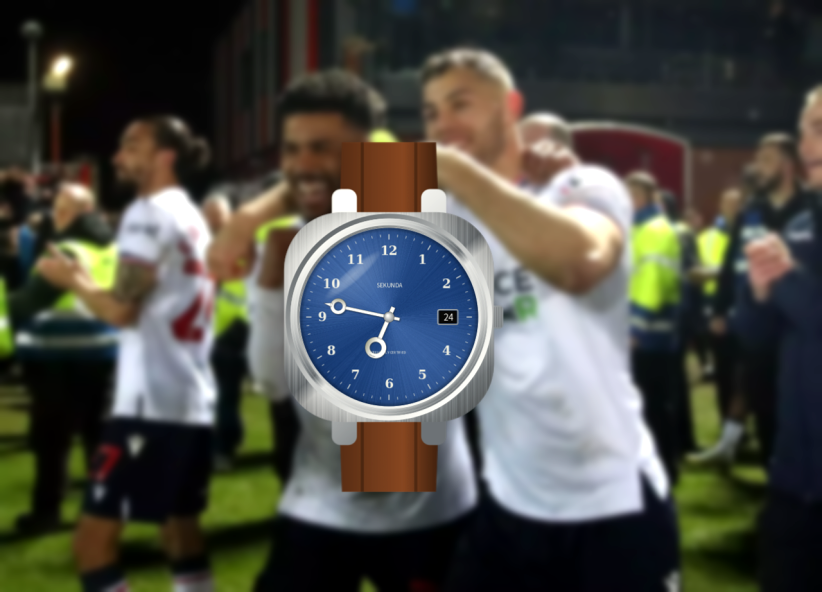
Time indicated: {"hour": 6, "minute": 47}
